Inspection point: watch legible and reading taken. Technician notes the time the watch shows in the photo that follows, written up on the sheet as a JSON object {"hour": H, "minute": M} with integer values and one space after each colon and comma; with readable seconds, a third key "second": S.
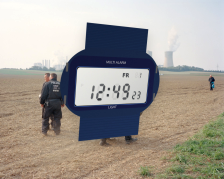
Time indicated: {"hour": 12, "minute": 49, "second": 23}
